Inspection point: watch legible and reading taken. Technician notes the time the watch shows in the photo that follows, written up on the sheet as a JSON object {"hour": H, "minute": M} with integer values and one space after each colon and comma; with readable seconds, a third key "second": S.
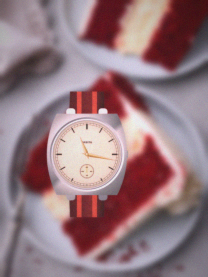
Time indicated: {"hour": 11, "minute": 17}
